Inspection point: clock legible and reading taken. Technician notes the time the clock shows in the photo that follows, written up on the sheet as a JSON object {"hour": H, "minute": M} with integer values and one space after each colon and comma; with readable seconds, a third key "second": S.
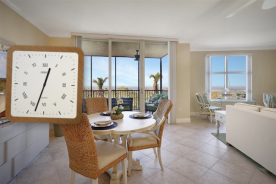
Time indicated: {"hour": 12, "minute": 33}
